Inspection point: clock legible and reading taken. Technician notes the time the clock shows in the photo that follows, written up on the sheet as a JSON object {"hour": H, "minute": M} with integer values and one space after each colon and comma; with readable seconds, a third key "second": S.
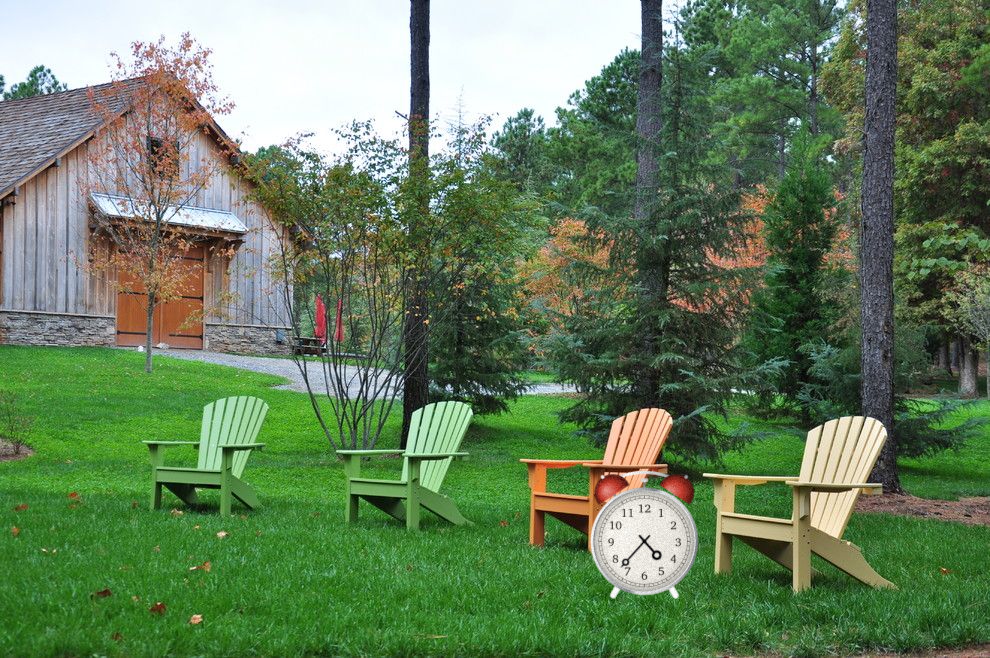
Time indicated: {"hour": 4, "minute": 37}
